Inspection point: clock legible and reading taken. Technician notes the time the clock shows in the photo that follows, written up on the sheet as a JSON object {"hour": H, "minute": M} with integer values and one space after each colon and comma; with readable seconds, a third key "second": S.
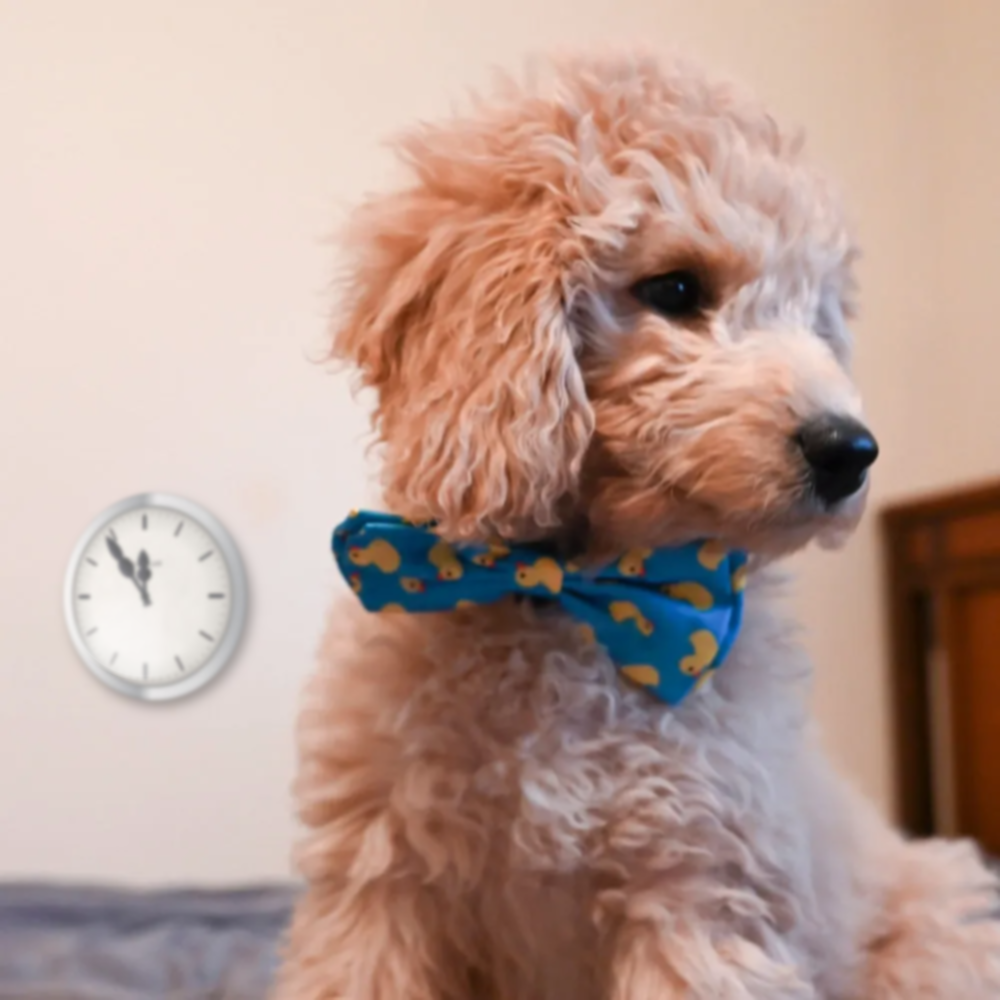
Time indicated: {"hour": 11, "minute": 54}
